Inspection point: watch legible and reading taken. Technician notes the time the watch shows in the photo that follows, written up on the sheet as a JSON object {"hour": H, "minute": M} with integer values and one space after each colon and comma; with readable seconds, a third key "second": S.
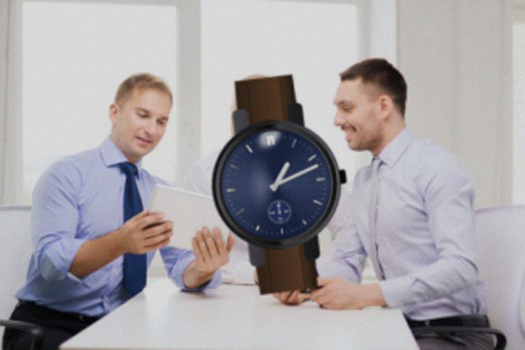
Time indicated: {"hour": 1, "minute": 12}
